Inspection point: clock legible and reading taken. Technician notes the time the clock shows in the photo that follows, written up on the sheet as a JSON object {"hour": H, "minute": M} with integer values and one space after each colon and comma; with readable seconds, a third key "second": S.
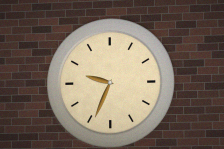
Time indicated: {"hour": 9, "minute": 34}
